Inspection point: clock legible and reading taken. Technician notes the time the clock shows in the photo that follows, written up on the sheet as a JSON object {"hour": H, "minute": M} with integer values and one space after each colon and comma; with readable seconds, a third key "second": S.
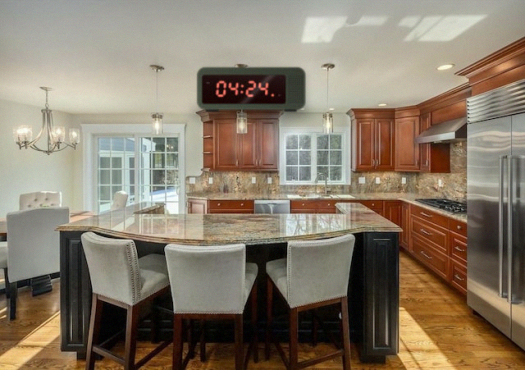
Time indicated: {"hour": 4, "minute": 24}
